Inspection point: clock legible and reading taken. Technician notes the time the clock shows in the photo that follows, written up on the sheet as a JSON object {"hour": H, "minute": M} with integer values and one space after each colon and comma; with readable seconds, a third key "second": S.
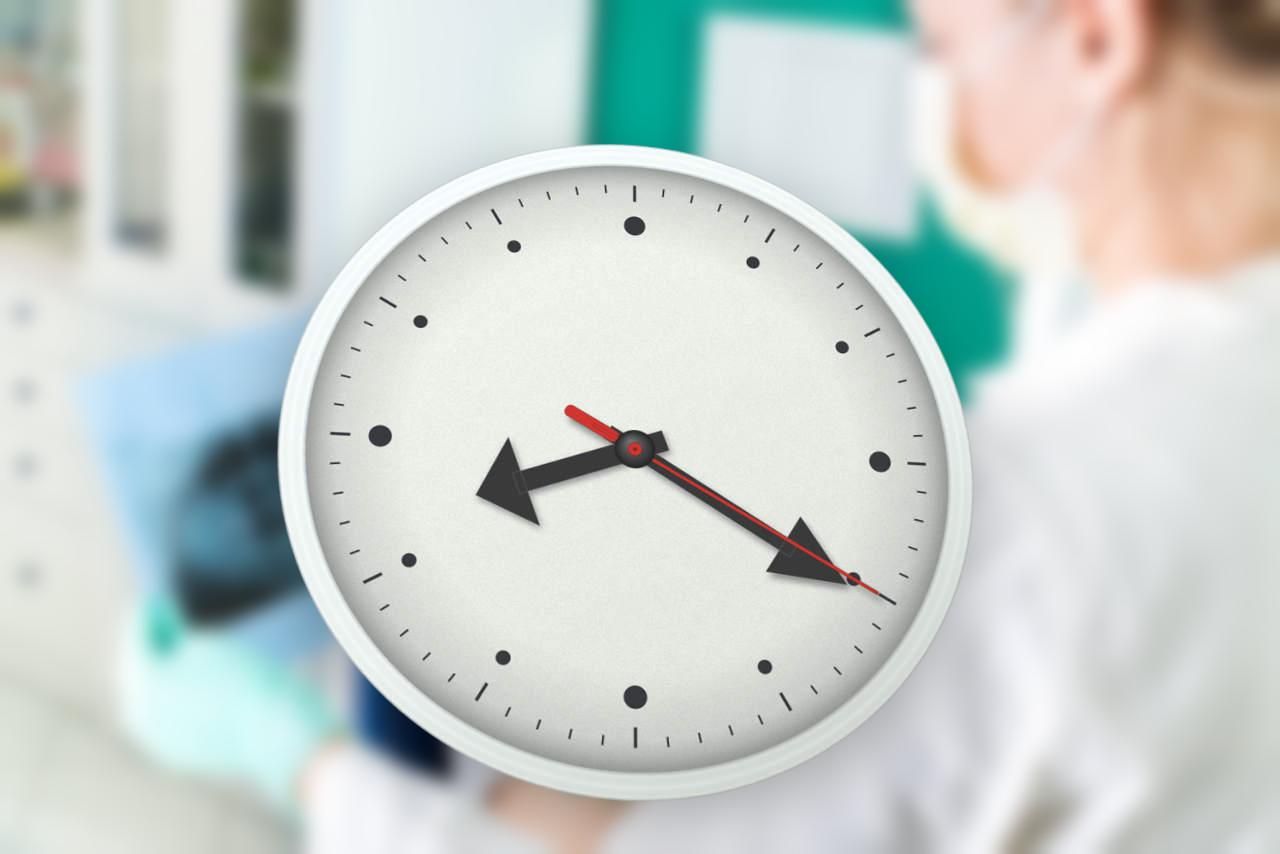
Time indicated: {"hour": 8, "minute": 20, "second": 20}
